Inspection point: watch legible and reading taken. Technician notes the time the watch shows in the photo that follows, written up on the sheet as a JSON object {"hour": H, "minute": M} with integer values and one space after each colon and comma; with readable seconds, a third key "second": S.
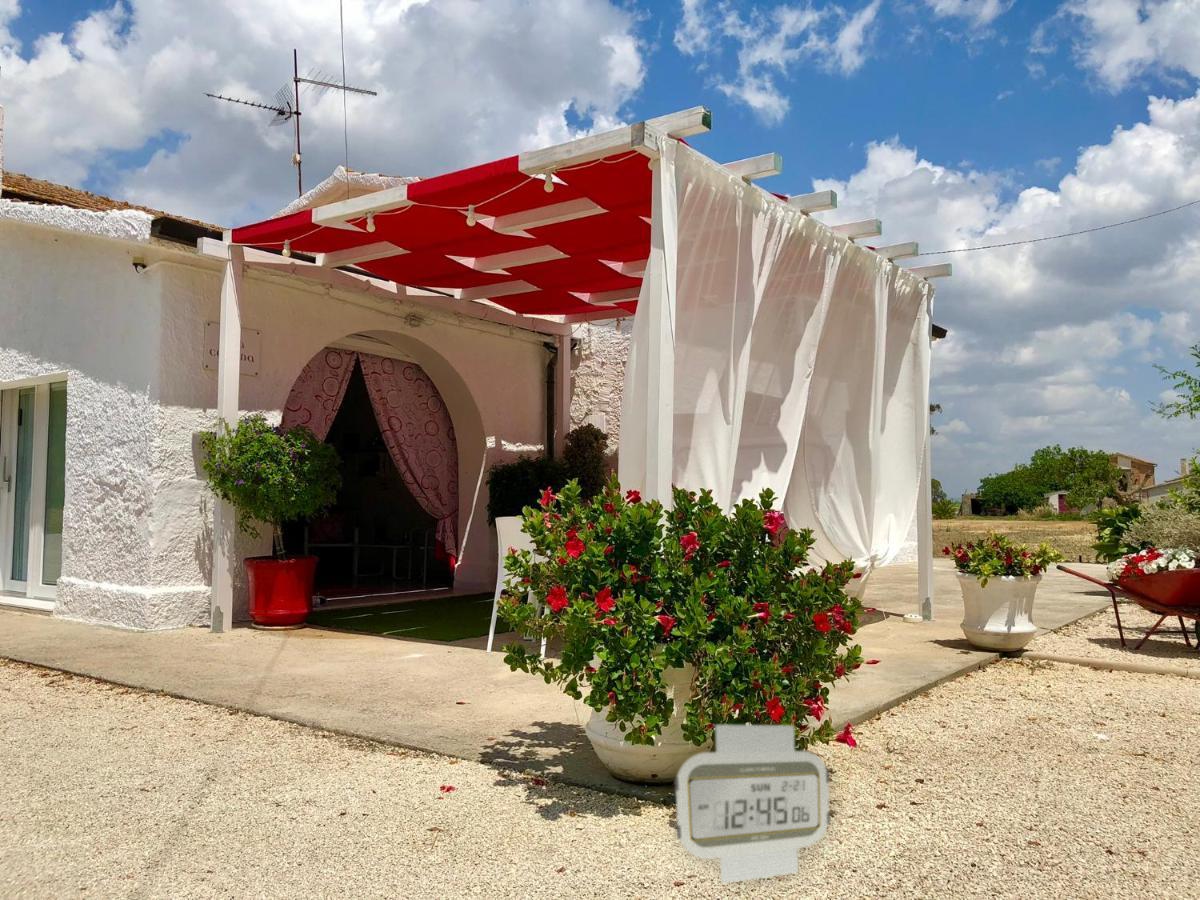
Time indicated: {"hour": 12, "minute": 45, "second": 6}
